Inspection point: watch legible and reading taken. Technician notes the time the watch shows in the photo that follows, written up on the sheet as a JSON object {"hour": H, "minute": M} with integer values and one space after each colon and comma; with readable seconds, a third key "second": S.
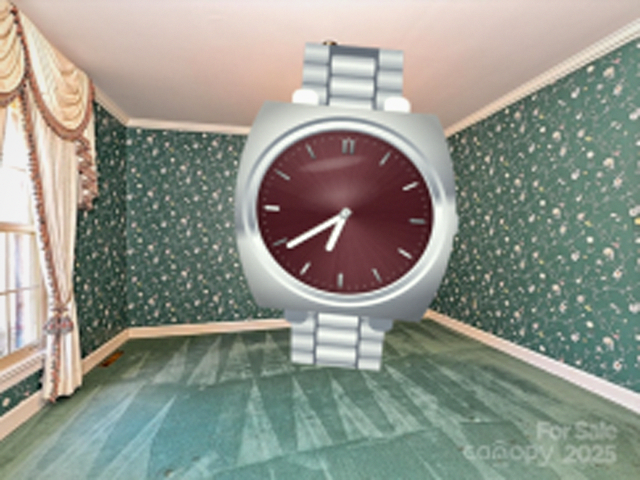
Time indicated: {"hour": 6, "minute": 39}
